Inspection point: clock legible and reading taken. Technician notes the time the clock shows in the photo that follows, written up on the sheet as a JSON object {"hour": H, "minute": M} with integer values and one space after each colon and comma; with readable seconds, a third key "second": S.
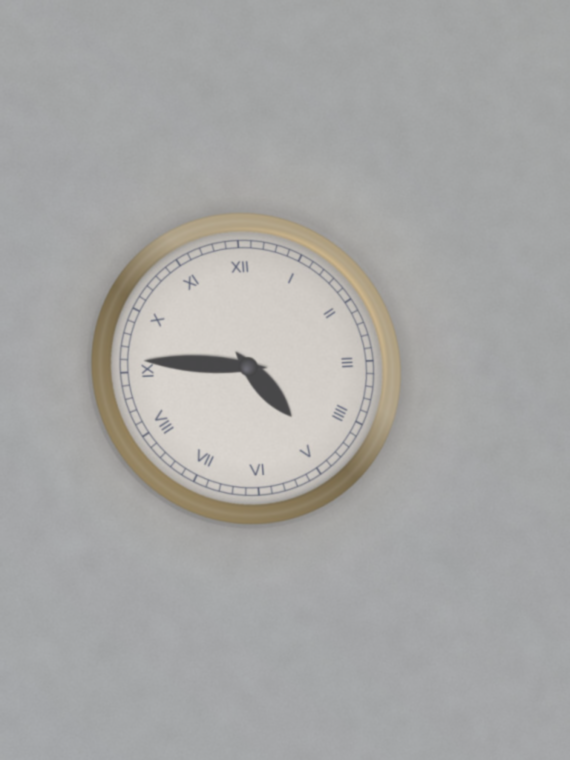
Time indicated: {"hour": 4, "minute": 46}
